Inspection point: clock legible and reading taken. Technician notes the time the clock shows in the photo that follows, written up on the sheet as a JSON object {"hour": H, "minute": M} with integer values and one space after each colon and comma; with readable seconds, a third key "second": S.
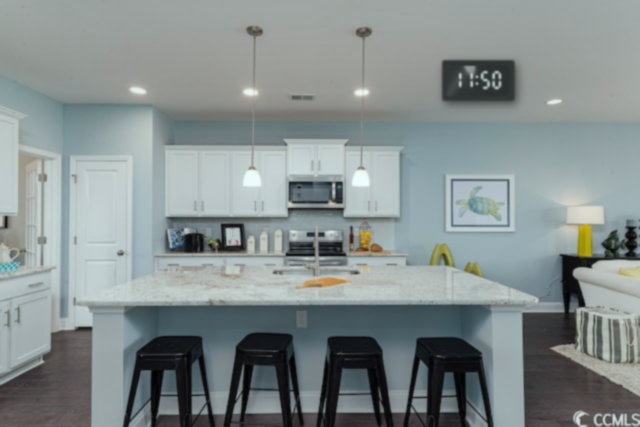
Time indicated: {"hour": 11, "minute": 50}
